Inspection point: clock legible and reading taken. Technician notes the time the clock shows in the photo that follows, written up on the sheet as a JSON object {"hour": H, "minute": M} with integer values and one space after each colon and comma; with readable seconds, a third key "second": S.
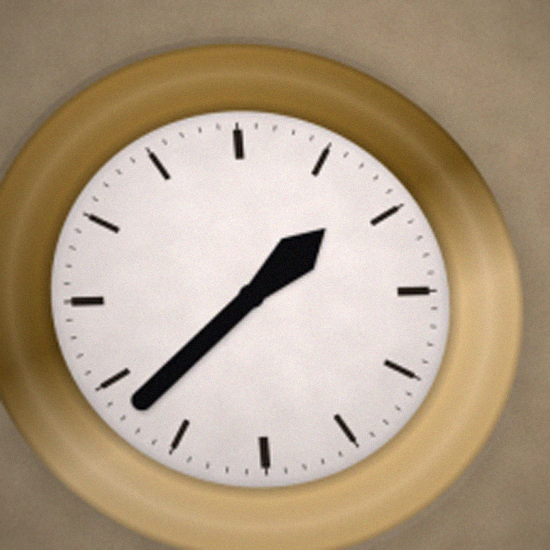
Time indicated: {"hour": 1, "minute": 38}
